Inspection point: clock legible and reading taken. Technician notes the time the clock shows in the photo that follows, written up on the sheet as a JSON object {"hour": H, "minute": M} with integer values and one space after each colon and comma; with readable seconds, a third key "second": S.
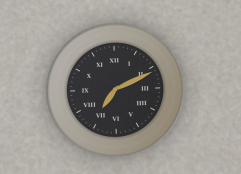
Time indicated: {"hour": 7, "minute": 11}
